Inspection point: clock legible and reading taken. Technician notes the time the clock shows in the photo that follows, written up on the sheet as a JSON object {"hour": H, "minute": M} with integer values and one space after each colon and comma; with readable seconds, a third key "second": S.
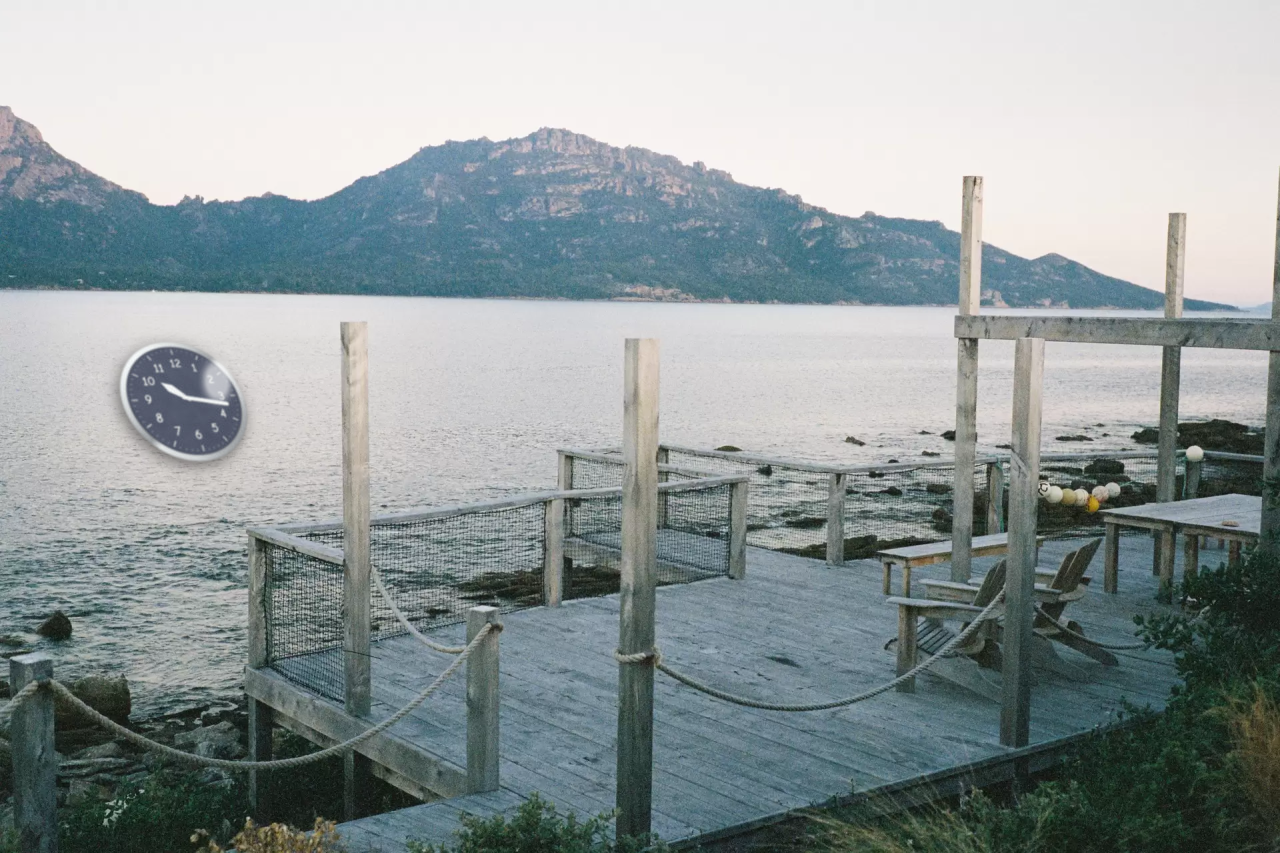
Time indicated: {"hour": 10, "minute": 17}
